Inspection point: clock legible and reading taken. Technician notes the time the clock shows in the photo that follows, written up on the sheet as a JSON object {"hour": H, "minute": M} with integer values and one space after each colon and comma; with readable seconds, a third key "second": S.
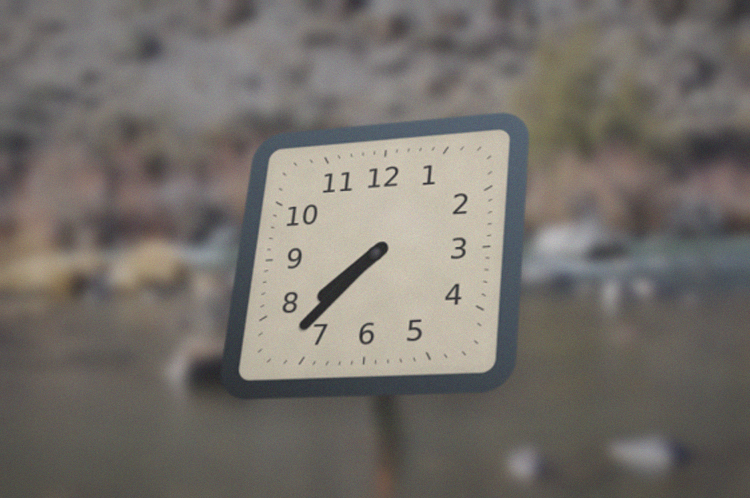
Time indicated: {"hour": 7, "minute": 37}
